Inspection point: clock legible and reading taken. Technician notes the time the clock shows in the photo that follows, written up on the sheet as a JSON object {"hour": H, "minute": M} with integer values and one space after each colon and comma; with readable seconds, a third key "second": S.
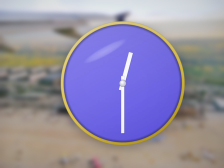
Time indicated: {"hour": 12, "minute": 30}
